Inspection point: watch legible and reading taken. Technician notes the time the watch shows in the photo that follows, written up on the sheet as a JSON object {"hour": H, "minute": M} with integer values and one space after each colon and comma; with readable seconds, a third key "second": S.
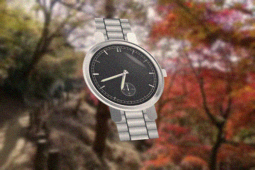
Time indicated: {"hour": 6, "minute": 42}
